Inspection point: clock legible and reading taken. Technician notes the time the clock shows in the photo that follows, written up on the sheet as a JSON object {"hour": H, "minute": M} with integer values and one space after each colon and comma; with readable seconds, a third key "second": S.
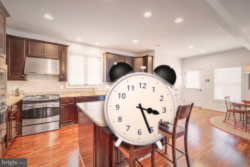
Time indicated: {"hour": 3, "minute": 26}
